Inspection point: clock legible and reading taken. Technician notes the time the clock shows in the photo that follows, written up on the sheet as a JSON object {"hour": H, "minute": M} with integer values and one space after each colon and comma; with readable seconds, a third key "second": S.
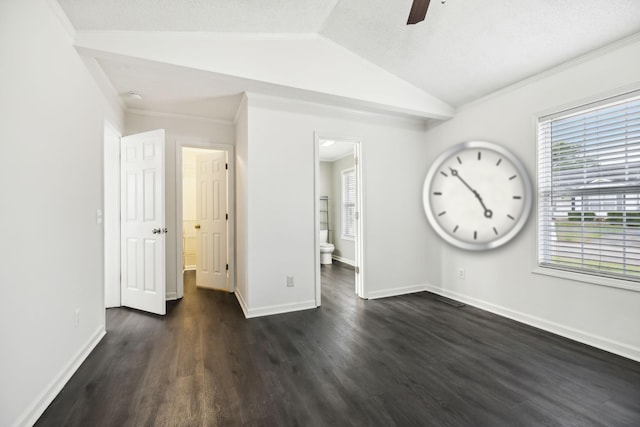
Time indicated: {"hour": 4, "minute": 52}
